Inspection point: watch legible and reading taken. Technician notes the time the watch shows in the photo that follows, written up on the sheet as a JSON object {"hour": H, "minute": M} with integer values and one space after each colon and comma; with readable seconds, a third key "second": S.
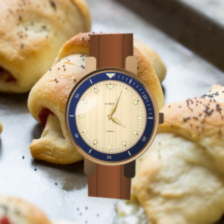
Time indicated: {"hour": 4, "minute": 4}
